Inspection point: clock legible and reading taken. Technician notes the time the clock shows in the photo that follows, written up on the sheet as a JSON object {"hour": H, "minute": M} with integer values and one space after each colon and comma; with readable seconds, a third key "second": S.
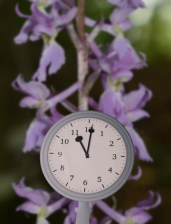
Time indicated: {"hour": 11, "minute": 1}
